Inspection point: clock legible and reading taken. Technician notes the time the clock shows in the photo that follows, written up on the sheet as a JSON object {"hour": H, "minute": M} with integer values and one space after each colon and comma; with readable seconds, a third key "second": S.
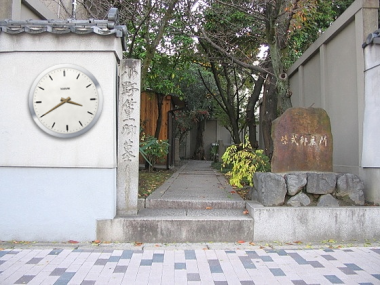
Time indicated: {"hour": 3, "minute": 40}
